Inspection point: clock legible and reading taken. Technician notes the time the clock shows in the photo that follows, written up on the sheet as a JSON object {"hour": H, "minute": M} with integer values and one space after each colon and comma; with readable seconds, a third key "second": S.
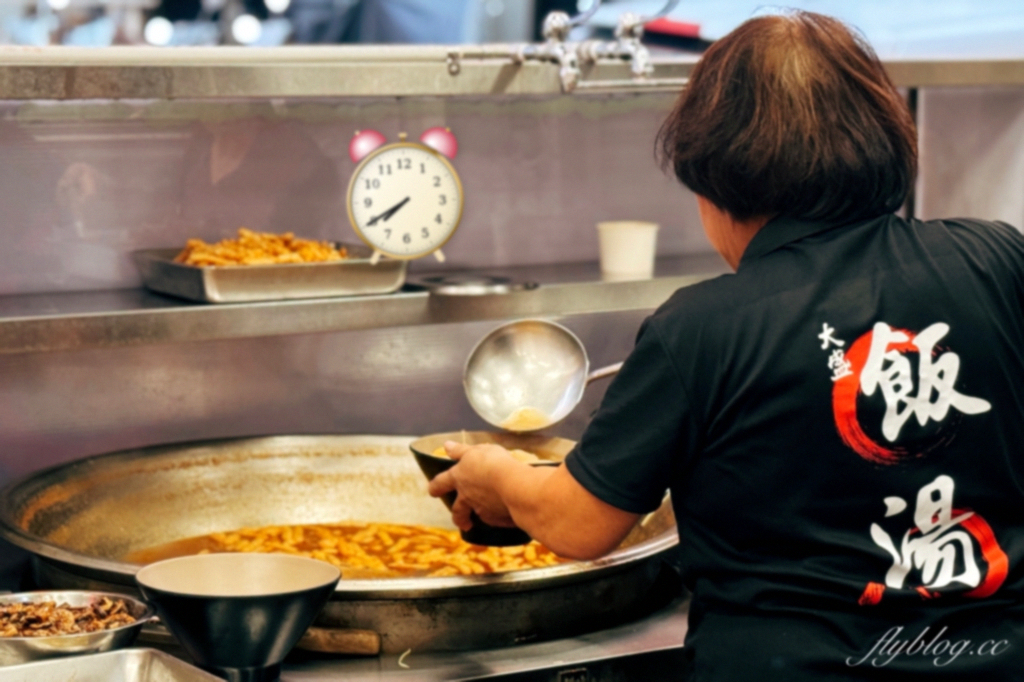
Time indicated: {"hour": 7, "minute": 40}
